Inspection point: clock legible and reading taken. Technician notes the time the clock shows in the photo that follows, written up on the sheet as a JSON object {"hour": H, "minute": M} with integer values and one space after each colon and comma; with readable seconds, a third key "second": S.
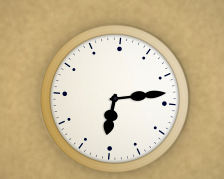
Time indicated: {"hour": 6, "minute": 13}
